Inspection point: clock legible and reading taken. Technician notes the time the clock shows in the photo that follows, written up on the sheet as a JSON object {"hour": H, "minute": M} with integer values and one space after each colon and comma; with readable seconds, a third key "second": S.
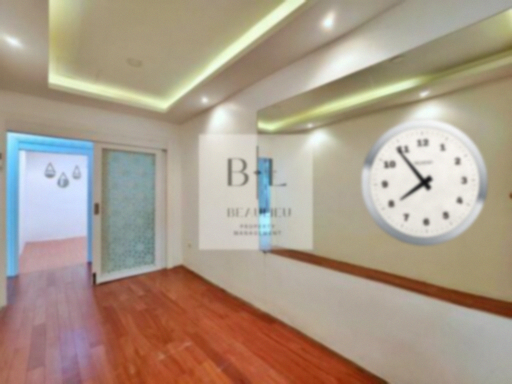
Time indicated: {"hour": 7, "minute": 54}
